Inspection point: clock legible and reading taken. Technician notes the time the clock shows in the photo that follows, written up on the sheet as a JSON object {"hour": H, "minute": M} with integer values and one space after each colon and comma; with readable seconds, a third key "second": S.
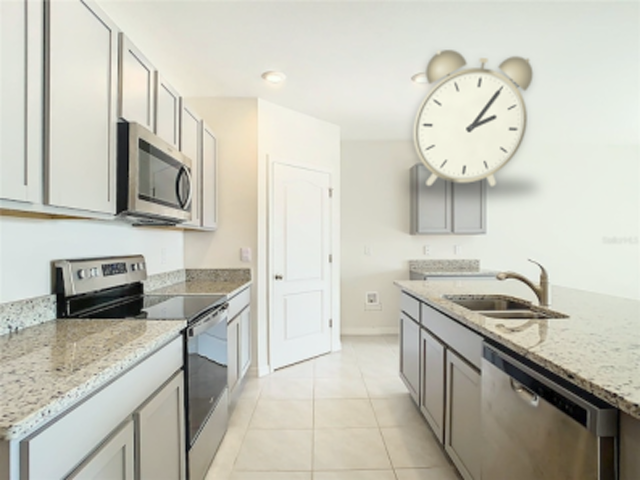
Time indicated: {"hour": 2, "minute": 5}
